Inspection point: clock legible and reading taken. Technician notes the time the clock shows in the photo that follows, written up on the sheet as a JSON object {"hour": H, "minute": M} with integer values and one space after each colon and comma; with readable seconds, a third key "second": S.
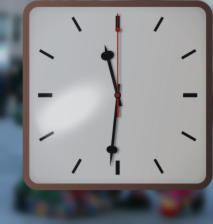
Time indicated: {"hour": 11, "minute": 31, "second": 0}
